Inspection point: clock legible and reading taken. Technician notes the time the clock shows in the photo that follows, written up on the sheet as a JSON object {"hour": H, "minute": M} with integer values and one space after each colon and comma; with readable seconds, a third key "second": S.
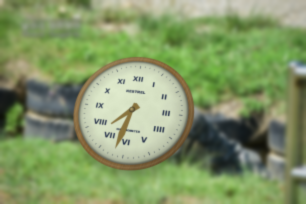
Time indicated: {"hour": 7, "minute": 32}
